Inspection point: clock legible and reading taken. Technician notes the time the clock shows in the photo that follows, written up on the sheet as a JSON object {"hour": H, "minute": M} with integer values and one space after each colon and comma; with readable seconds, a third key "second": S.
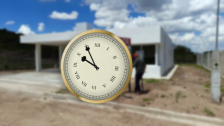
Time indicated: {"hour": 9, "minute": 55}
